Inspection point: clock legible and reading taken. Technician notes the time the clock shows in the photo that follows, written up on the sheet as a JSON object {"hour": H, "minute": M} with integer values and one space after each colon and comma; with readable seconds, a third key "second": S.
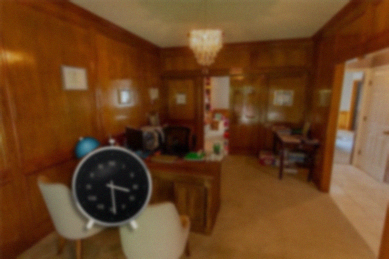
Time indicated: {"hour": 3, "minute": 29}
